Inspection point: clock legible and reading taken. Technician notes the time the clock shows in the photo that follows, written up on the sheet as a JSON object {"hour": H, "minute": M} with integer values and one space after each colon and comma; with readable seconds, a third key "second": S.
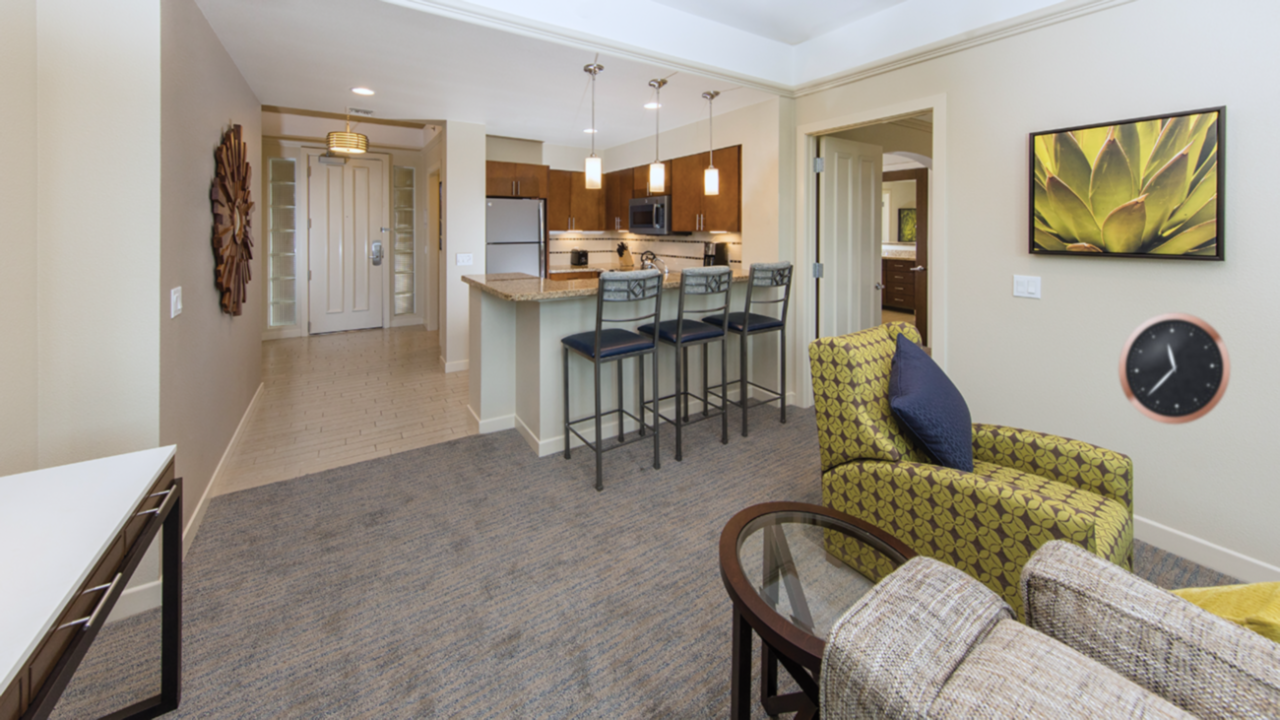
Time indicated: {"hour": 11, "minute": 38}
